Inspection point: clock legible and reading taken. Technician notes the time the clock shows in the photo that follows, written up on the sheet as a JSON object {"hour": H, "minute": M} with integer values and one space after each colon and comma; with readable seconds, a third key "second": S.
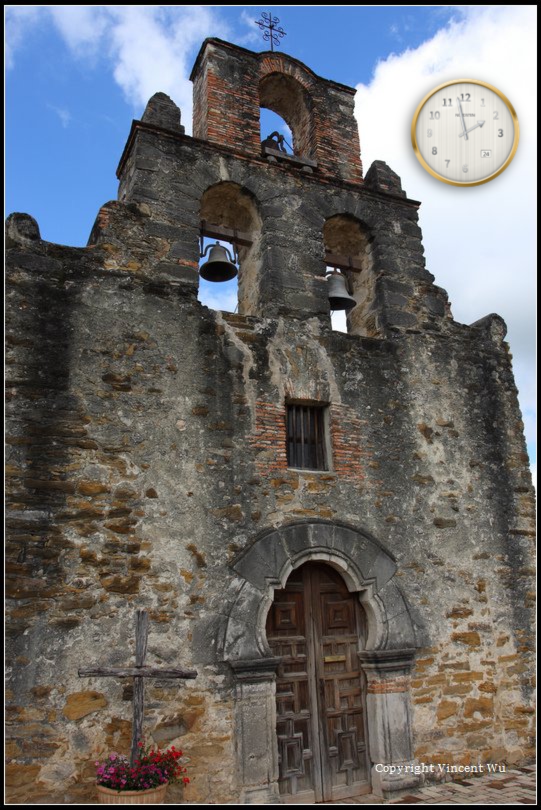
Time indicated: {"hour": 1, "minute": 58}
